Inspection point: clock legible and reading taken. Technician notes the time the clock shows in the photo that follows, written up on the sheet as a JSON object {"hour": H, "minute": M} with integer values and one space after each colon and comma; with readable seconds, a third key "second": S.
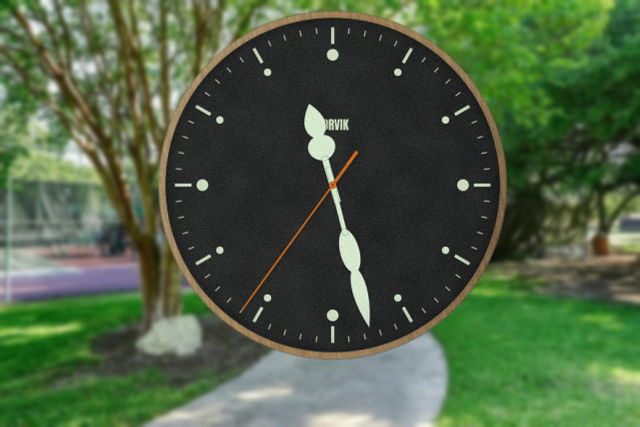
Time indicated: {"hour": 11, "minute": 27, "second": 36}
